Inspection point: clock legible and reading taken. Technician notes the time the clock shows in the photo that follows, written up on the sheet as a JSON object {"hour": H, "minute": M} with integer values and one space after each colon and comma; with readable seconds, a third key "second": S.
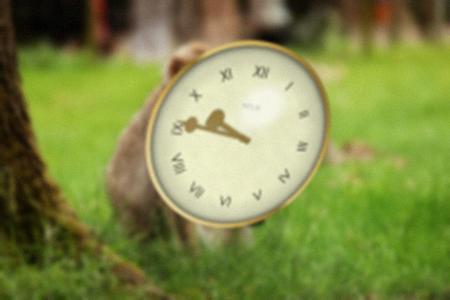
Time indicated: {"hour": 9, "minute": 46}
